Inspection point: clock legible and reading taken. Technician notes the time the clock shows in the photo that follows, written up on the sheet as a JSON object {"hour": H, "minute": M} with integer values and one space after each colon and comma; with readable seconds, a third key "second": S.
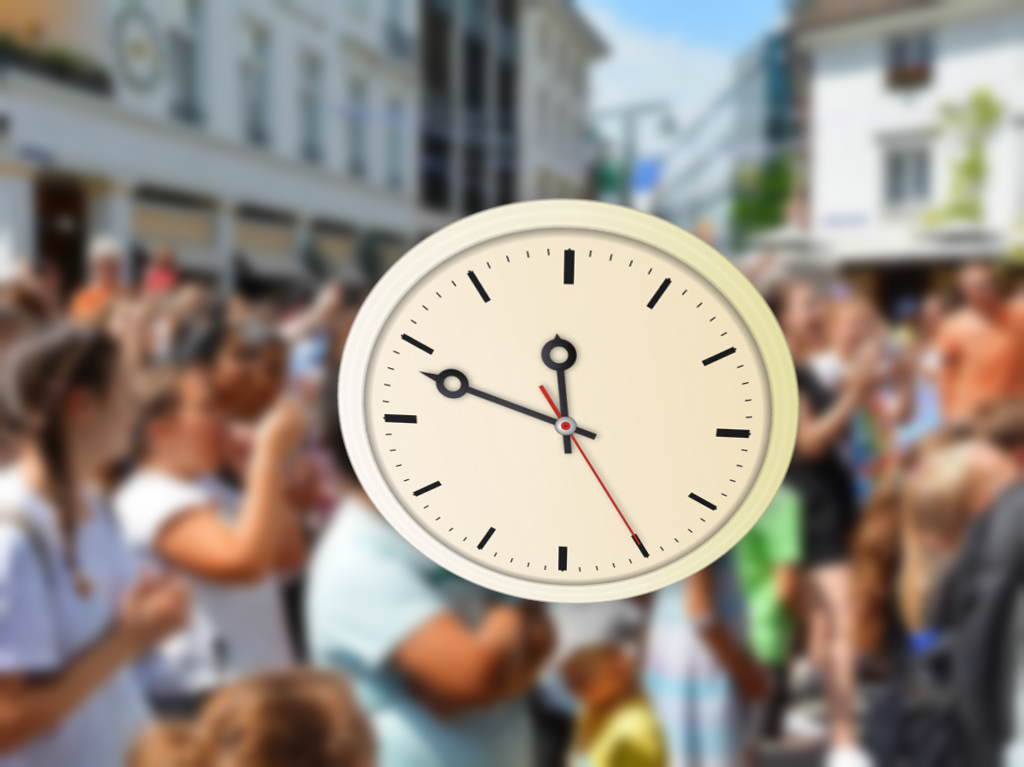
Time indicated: {"hour": 11, "minute": 48, "second": 25}
